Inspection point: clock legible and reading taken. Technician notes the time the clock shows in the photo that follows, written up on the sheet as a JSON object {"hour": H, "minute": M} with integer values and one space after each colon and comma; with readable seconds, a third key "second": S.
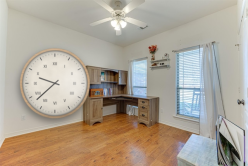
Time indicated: {"hour": 9, "minute": 38}
